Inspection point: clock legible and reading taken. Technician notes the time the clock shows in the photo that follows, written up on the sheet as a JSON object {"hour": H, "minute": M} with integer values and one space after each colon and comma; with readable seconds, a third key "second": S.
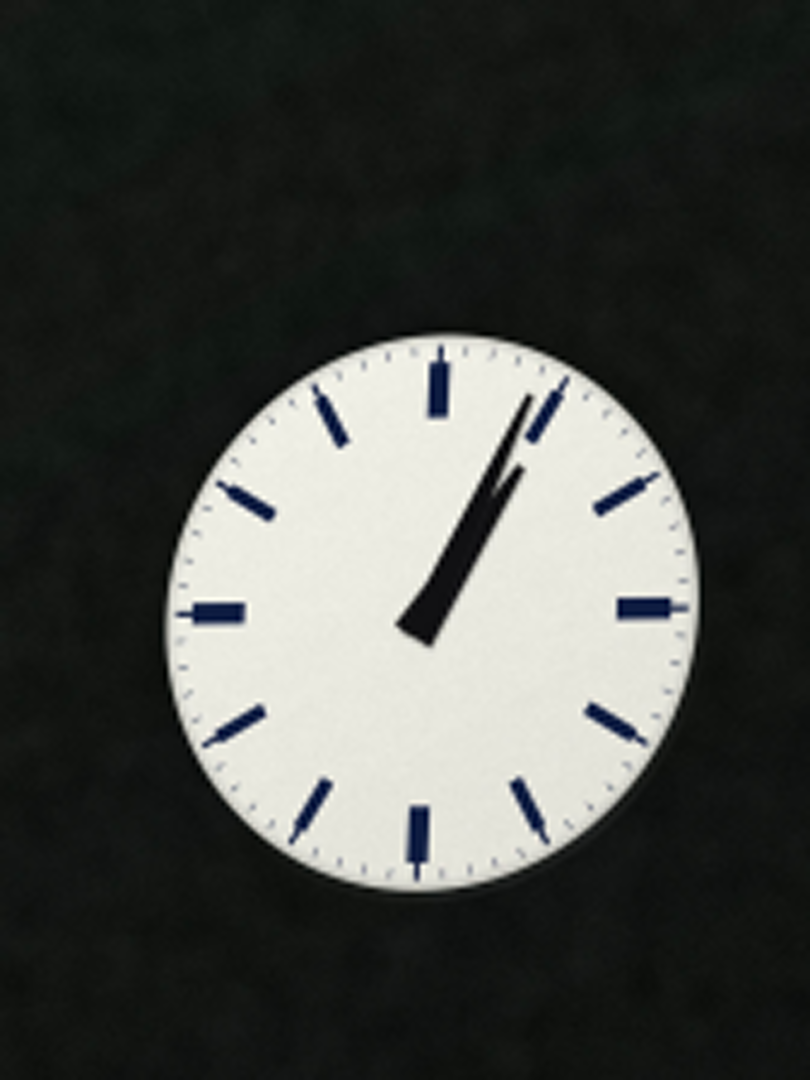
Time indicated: {"hour": 1, "minute": 4}
